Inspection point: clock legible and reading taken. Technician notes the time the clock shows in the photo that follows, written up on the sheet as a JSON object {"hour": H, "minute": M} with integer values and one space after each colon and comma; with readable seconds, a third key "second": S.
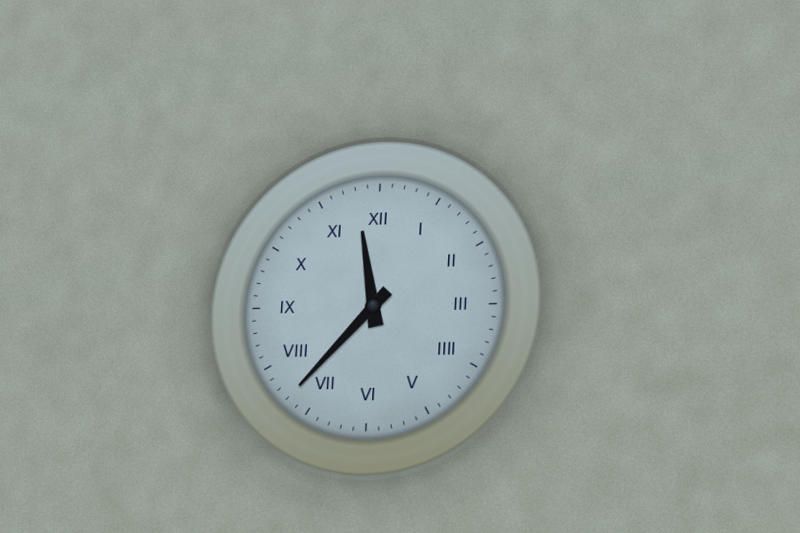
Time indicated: {"hour": 11, "minute": 37}
